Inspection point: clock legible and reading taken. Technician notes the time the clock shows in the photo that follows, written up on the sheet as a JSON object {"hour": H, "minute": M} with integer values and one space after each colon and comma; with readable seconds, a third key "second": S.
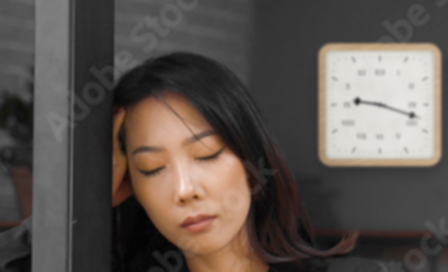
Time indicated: {"hour": 9, "minute": 18}
